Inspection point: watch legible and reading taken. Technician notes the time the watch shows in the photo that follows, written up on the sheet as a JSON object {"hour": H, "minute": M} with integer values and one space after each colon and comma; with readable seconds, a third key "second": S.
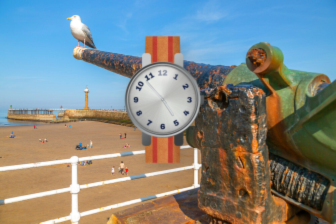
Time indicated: {"hour": 4, "minute": 53}
